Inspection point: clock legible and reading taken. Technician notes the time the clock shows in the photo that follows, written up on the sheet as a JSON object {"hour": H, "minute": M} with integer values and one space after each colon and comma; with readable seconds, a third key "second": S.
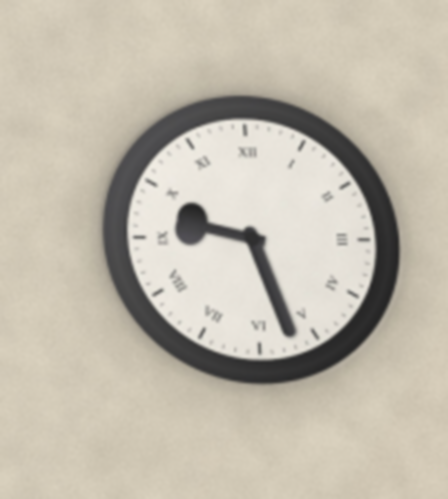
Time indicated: {"hour": 9, "minute": 27}
